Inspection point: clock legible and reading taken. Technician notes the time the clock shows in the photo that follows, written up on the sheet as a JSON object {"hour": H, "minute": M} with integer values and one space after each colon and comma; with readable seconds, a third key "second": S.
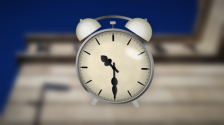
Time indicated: {"hour": 10, "minute": 30}
